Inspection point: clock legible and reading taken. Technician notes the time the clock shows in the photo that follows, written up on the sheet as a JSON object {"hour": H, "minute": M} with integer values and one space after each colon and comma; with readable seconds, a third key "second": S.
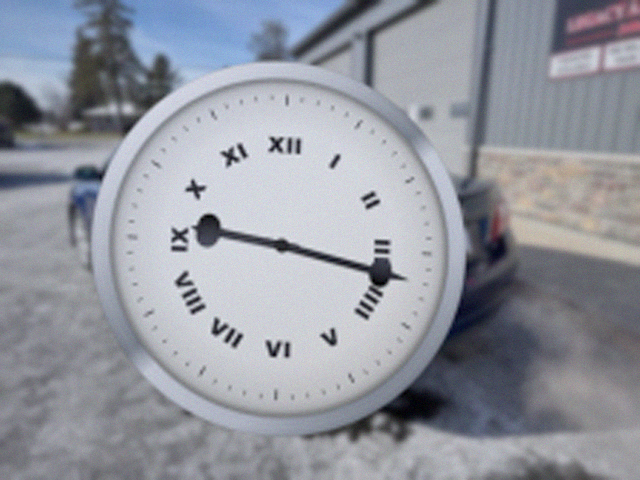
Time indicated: {"hour": 9, "minute": 17}
